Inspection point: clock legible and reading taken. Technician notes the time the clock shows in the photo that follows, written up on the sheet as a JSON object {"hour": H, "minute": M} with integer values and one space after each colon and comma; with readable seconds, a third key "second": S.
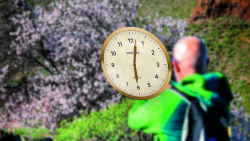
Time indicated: {"hour": 6, "minute": 2}
